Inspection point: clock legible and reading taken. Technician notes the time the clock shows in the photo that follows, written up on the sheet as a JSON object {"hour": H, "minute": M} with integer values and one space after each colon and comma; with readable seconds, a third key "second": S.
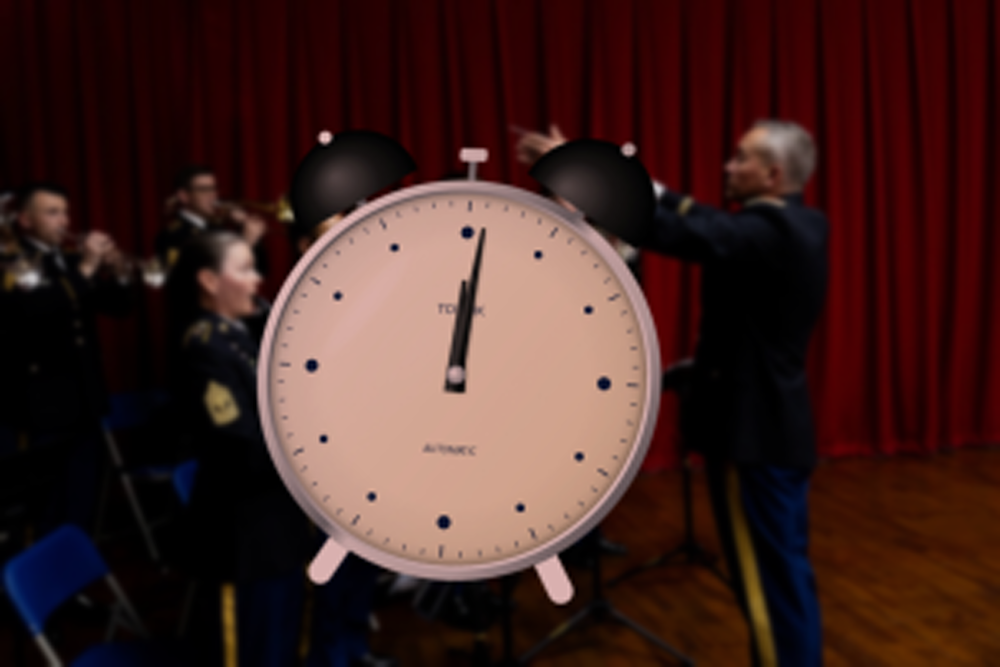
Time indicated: {"hour": 12, "minute": 1}
